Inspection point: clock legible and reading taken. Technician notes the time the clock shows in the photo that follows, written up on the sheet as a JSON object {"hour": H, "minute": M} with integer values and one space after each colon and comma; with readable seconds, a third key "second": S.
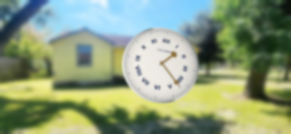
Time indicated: {"hour": 1, "minute": 22}
